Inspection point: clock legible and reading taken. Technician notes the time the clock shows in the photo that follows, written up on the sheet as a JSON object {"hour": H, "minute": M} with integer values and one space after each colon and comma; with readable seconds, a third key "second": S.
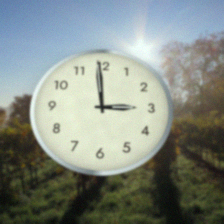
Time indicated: {"hour": 2, "minute": 59}
